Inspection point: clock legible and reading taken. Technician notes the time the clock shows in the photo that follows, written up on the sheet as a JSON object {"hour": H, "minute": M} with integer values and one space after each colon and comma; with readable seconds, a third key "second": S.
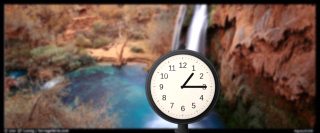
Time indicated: {"hour": 1, "minute": 15}
